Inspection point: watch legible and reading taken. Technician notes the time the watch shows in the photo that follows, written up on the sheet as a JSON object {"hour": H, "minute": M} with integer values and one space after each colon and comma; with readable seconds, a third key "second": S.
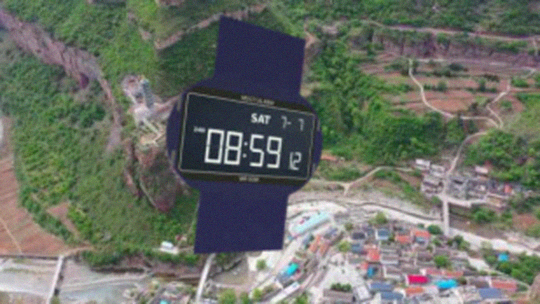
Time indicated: {"hour": 8, "minute": 59, "second": 12}
